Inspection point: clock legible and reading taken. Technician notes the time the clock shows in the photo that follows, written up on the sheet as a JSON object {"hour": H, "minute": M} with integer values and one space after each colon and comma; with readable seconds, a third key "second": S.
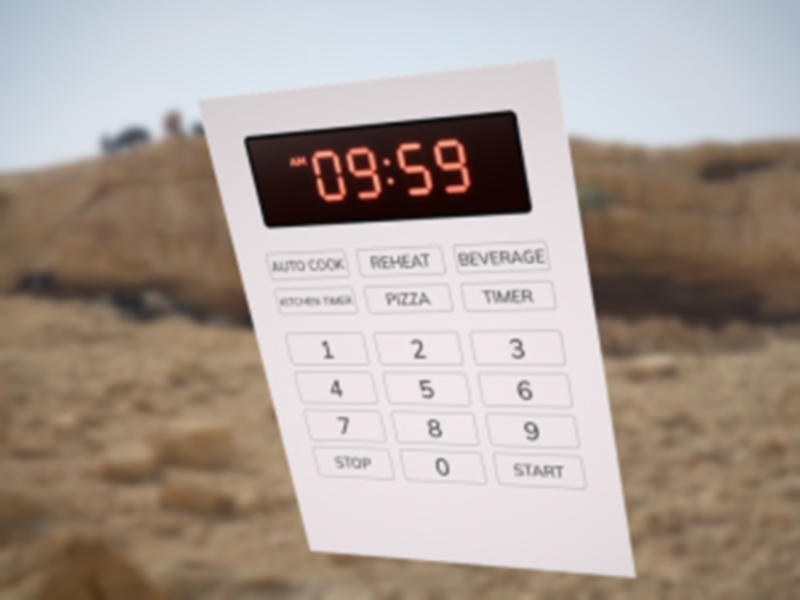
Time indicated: {"hour": 9, "minute": 59}
